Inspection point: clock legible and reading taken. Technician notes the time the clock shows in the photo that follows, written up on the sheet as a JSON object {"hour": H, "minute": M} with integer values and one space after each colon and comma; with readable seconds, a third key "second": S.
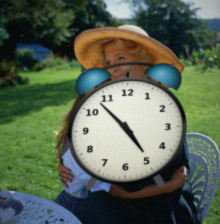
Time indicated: {"hour": 4, "minute": 53}
